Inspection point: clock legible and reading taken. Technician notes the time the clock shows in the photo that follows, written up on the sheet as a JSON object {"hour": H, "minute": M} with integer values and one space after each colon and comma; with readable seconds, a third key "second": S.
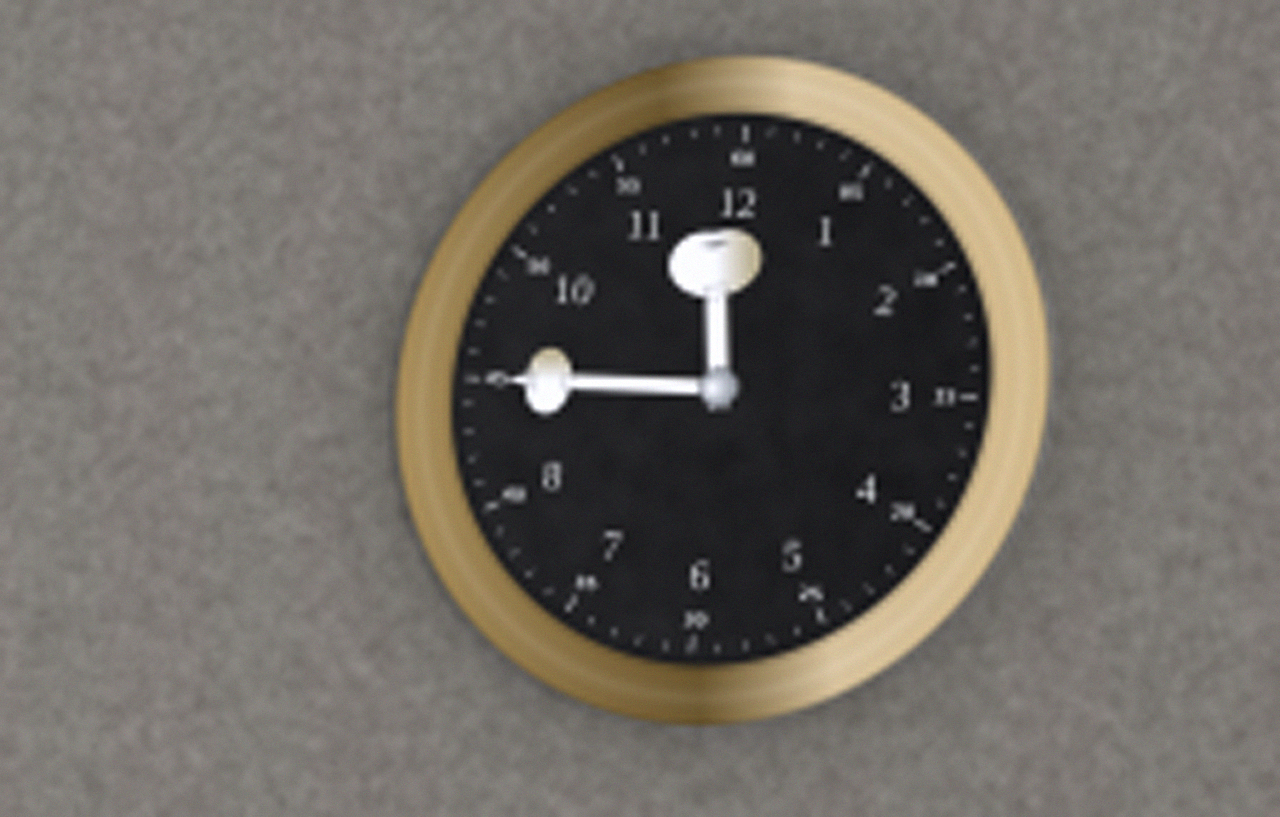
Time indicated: {"hour": 11, "minute": 45}
